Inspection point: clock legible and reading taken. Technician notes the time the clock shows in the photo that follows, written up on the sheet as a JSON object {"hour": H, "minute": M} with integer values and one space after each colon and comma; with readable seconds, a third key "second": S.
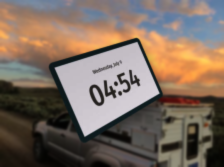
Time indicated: {"hour": 4, "minute": 54}
